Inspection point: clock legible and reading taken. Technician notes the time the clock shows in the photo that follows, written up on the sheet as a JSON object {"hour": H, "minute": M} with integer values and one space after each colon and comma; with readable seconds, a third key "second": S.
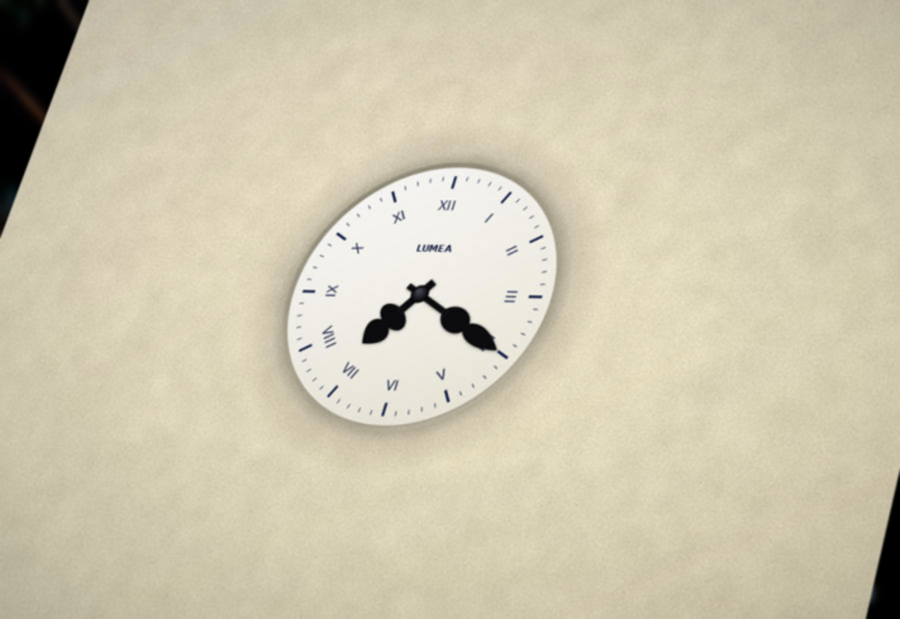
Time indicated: {"hour": 7, "minute": 20}
